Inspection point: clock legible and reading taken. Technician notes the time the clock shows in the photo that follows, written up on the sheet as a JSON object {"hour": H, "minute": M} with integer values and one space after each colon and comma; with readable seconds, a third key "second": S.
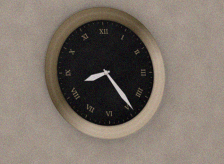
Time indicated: {"hour": 8, "minute": 24}
